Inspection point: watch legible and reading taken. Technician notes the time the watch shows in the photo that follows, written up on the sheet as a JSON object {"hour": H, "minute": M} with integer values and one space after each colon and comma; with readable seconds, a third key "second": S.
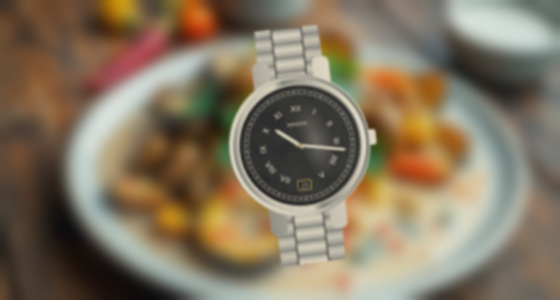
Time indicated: {"hour": 10, "minute": 17}
